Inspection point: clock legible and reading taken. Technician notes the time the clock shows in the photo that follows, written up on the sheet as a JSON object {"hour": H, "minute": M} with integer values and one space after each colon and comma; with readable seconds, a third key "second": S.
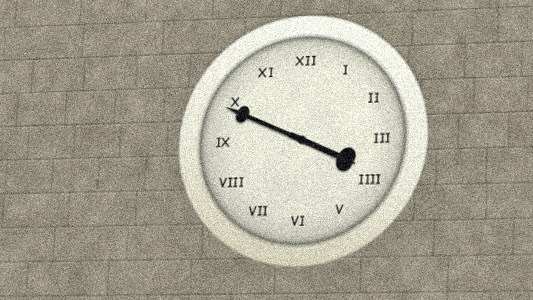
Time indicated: {"hour": 3, "minute": 49}
